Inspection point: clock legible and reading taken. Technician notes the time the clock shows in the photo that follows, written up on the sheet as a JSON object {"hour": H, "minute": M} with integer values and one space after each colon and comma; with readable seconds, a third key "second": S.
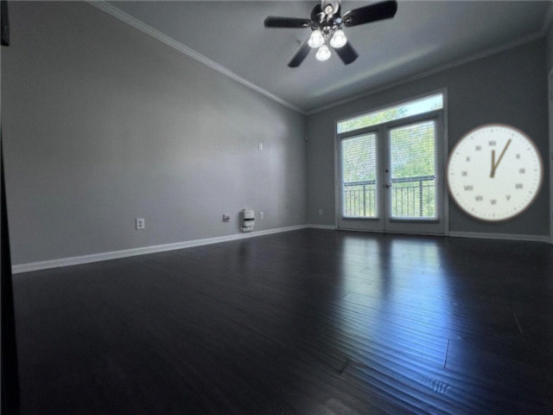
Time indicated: {"hour": 12, "minute": 5}
